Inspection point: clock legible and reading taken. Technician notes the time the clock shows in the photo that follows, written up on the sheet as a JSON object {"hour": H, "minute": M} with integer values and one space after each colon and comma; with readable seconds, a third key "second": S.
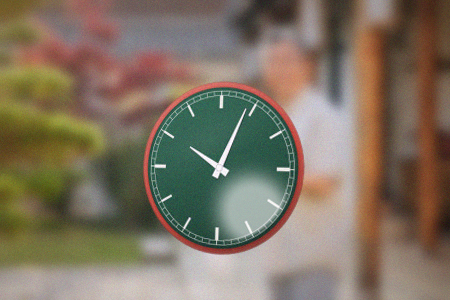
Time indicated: {"hour": 10, "minute": 4}
